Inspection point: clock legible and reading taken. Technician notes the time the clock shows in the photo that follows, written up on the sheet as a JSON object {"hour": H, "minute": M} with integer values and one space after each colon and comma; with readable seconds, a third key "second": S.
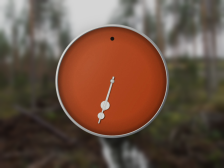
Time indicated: {"hour": 6, "minute": 33}
